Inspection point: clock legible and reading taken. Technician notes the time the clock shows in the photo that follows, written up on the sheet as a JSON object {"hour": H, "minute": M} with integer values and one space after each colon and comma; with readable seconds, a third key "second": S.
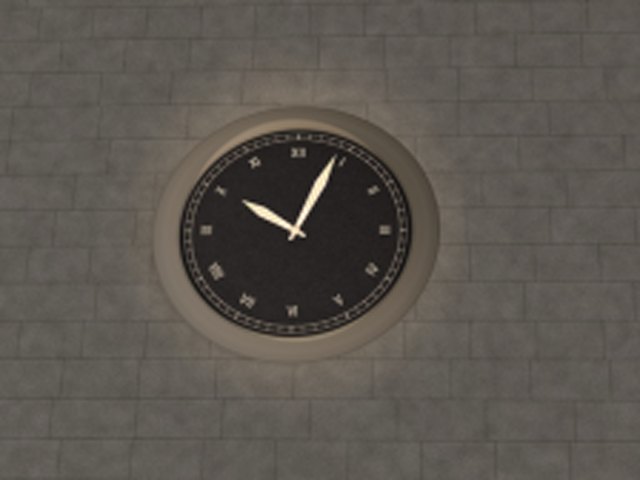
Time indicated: {"hour": 10, "minute": 4}
